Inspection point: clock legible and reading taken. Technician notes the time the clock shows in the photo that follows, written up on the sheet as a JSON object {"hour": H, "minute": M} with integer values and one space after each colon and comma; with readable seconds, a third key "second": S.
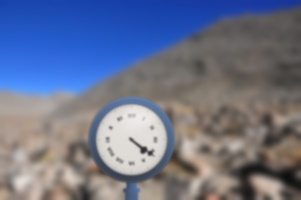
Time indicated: {"hour": 4, "minute": 21}
